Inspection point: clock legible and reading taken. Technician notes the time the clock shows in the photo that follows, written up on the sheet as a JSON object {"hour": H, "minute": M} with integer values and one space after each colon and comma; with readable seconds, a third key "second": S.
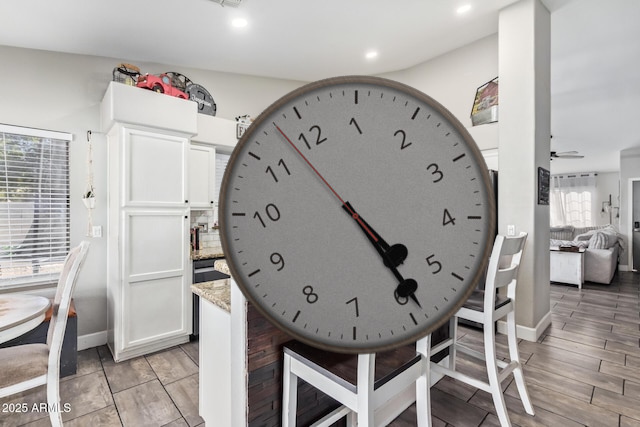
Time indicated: {"hour": 5, "minute": 28, "second": 58}
